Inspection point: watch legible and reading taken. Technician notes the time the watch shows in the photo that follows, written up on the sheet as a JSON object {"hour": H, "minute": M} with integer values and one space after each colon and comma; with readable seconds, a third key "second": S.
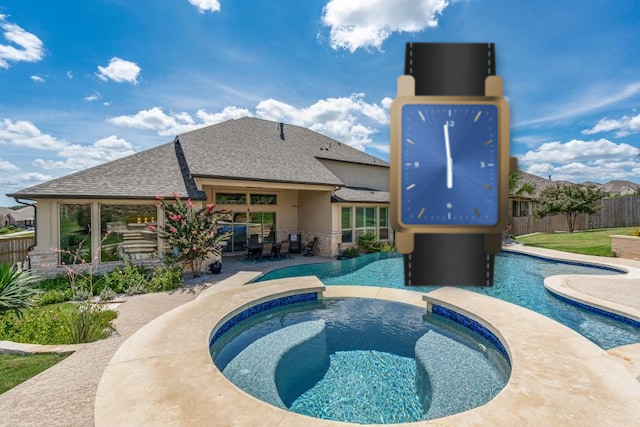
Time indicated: {"hour": 5, "minute": 59}
